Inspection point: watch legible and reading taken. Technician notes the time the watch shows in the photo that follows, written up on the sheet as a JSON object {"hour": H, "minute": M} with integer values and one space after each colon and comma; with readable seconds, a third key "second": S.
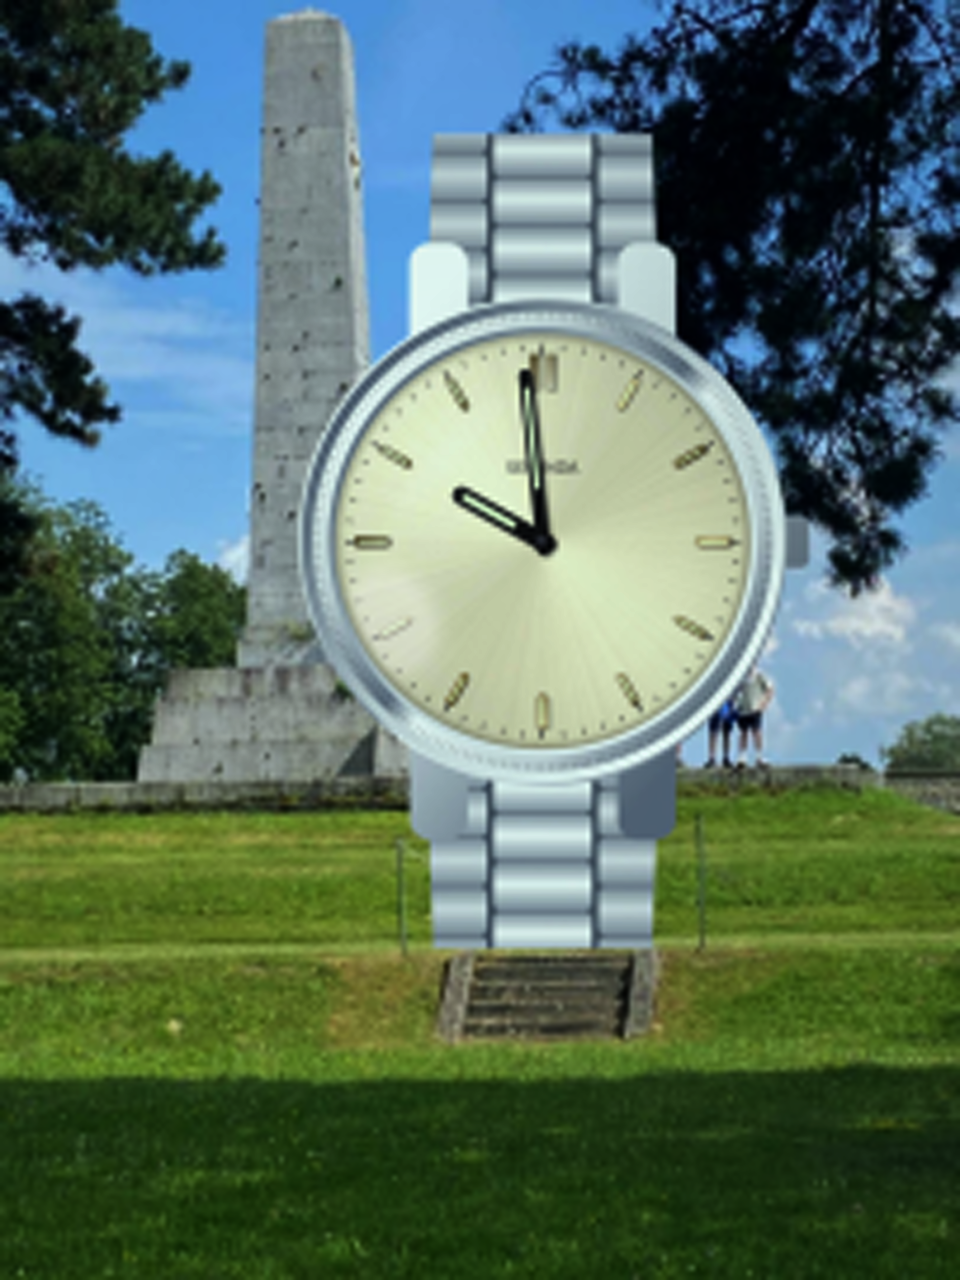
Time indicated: {"hour": 9, "minute": 59}
